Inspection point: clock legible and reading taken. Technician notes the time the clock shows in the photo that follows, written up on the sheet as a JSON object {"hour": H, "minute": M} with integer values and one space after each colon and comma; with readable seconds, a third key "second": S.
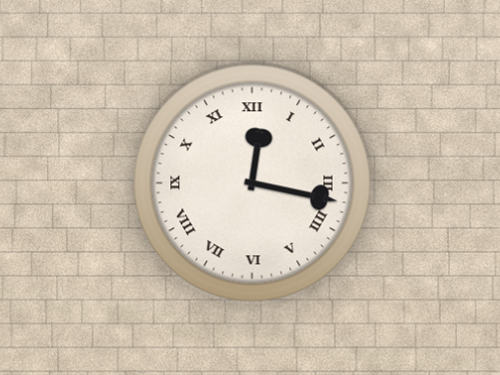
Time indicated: {"hour": 12, "minute": 17}
